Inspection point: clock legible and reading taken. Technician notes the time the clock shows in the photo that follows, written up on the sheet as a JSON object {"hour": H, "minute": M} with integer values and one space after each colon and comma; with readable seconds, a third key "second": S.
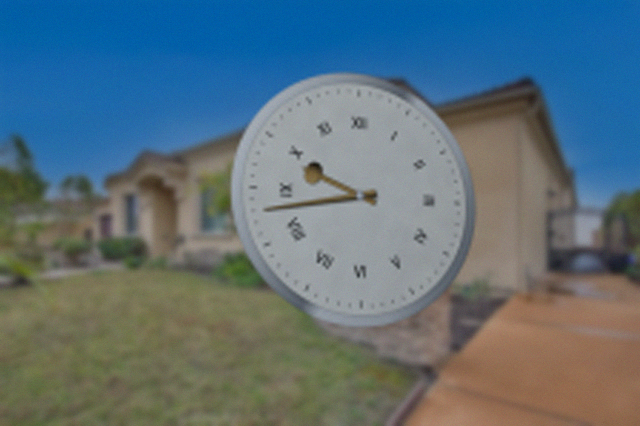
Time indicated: {"hour": 9, "minute": 43}
